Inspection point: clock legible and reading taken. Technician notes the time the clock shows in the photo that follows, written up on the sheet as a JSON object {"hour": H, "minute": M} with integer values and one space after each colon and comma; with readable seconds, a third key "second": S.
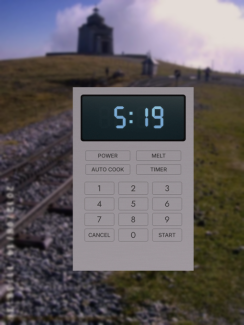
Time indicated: {"hour": 5, "minute": 19}
